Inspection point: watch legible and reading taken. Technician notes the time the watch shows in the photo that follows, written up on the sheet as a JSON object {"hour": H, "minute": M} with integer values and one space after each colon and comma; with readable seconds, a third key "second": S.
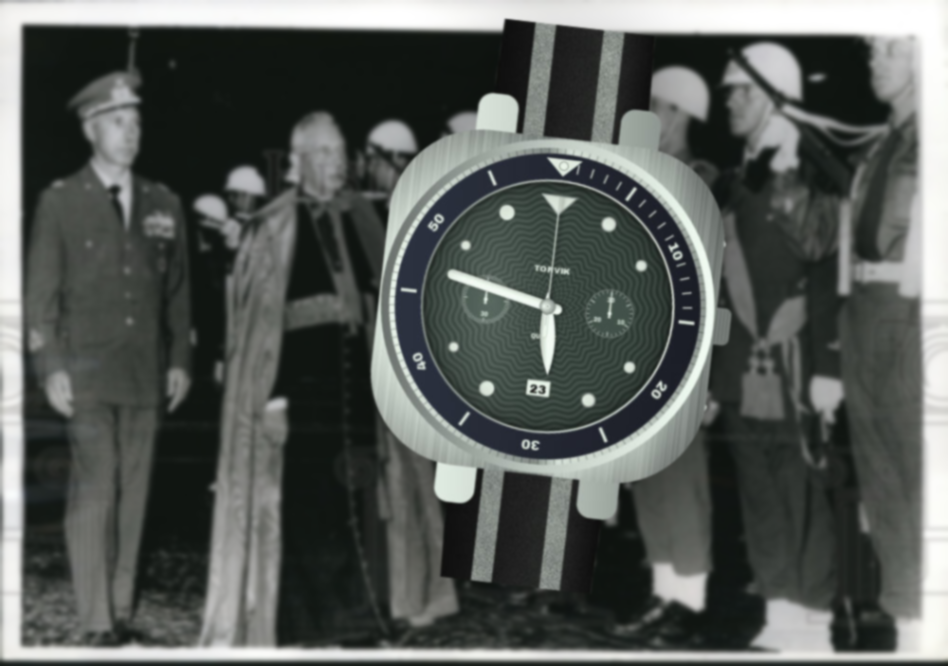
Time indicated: {"hour": 5, "minute": 47}
